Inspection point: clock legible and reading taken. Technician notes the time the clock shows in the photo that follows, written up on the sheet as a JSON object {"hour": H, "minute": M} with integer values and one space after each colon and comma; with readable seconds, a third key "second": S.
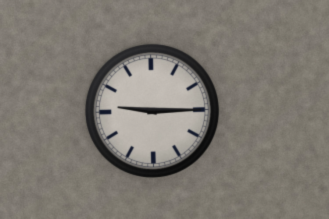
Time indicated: {"hour": 9, "minute": 15}
